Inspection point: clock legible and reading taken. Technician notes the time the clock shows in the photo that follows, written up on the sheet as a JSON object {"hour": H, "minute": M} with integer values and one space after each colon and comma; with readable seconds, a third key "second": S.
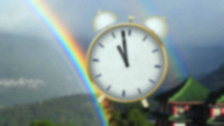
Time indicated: {"hour": 10, "minute": 58}
